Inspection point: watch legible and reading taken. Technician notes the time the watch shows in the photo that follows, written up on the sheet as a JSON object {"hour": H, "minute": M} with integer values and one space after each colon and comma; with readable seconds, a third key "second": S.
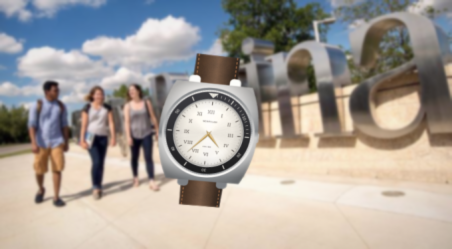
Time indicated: {"hour": 4, "minute": 37}
